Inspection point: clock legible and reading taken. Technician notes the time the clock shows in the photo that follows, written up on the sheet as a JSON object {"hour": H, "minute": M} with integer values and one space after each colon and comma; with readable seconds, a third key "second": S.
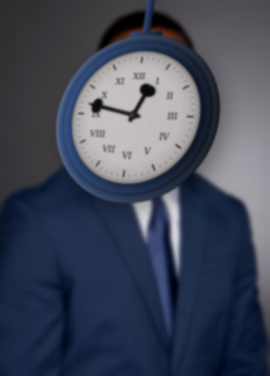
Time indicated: {"hour": 12, "minute": 47}
